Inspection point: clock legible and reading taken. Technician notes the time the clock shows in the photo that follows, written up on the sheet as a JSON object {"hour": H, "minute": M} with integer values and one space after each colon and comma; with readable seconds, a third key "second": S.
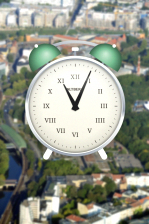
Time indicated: {"hour": 11, "minute": 4}
